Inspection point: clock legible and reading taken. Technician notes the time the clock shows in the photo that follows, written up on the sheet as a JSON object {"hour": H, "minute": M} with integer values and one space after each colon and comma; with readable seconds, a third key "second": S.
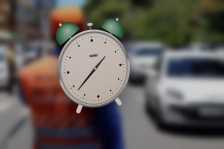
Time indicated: {"hour": 1, "minute": 38}
